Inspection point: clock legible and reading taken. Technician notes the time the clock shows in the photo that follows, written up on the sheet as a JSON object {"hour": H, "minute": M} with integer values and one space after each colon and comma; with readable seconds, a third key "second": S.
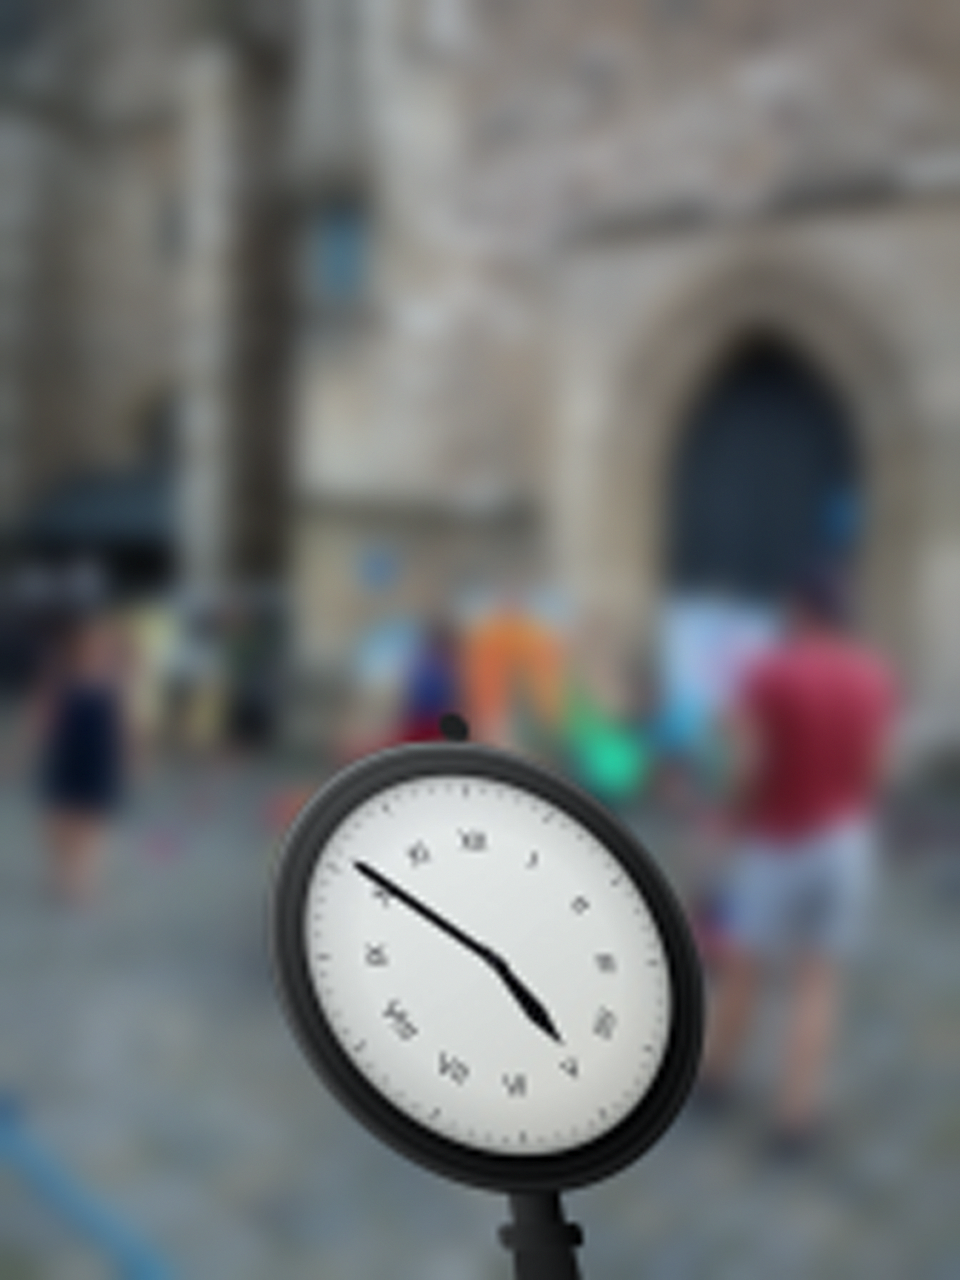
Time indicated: {"hour": 4, "minute": 51}
